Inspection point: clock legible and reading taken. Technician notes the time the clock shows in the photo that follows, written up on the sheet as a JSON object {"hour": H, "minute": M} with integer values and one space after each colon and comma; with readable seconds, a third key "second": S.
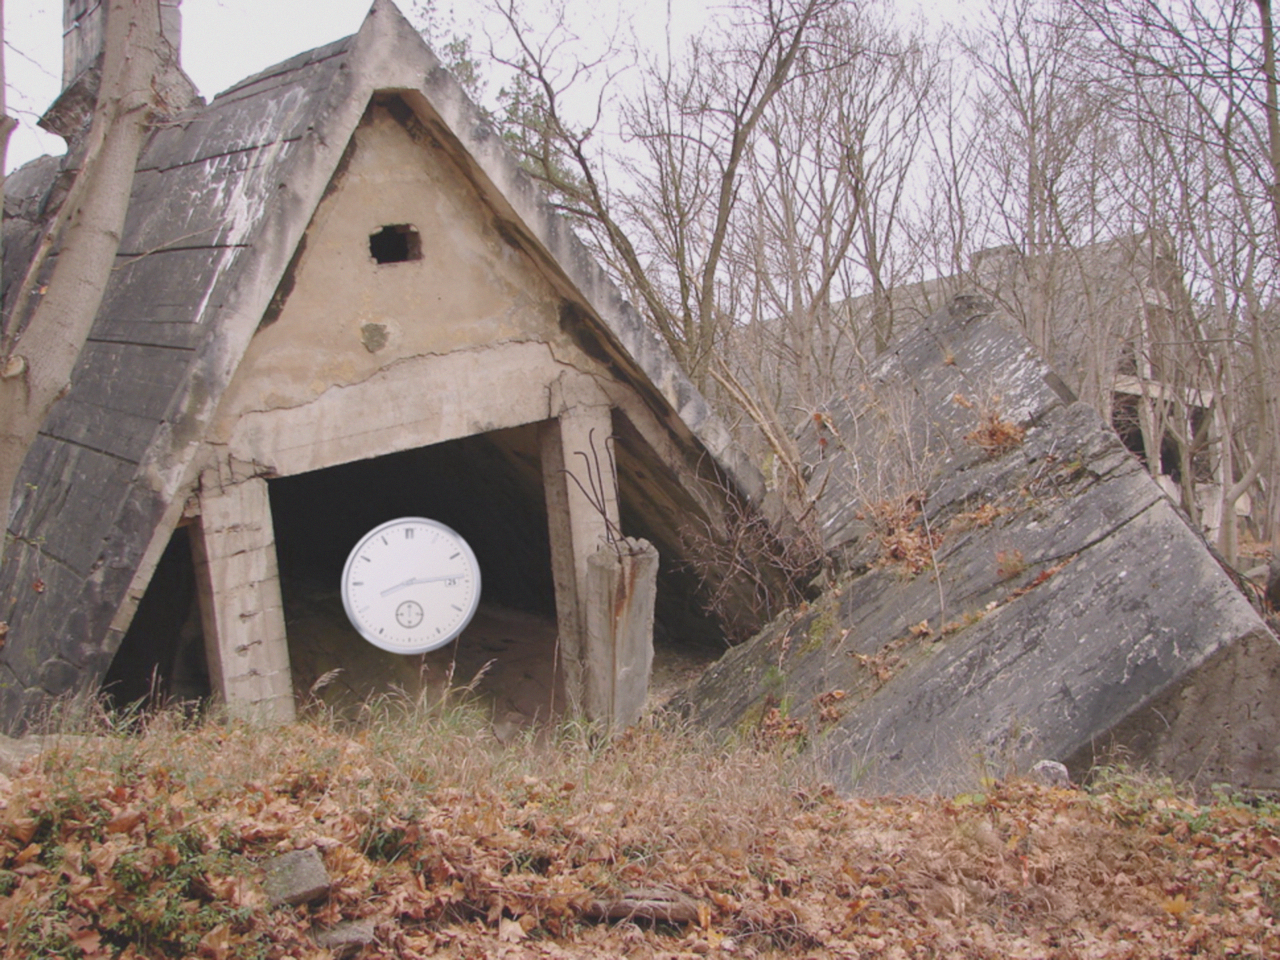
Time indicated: {"hour": 8, "minute": 14}
